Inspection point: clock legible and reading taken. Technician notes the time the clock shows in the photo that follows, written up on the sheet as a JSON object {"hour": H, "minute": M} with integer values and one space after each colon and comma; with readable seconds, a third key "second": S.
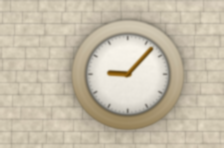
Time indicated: {"hour": 9, "minute": 7}
